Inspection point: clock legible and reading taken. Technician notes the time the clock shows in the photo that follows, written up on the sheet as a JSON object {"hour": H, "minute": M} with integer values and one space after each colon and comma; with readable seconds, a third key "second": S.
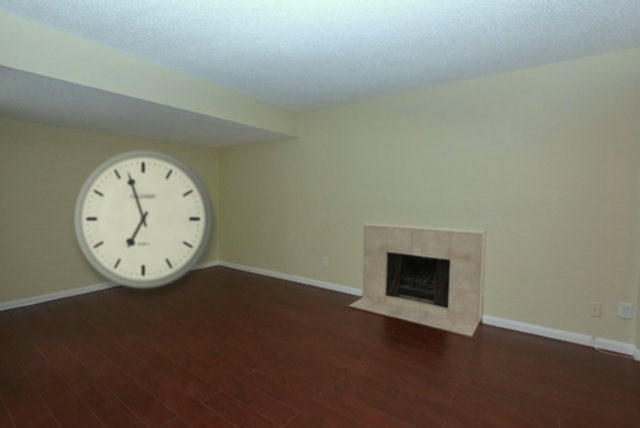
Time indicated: {"hour": 6, "minute": 57}
